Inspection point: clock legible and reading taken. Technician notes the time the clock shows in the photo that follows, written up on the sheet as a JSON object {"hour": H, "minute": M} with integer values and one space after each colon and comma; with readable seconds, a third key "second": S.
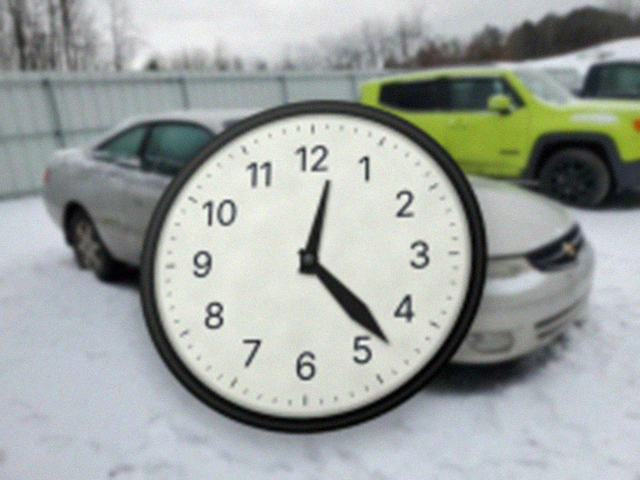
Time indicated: {"hour": 12, "minute": 23}
